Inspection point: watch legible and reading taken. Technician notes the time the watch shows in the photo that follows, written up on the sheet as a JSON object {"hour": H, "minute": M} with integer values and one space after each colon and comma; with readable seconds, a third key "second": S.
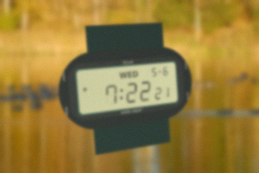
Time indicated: {"hour": 7, "minute": 22, "second": 21}
